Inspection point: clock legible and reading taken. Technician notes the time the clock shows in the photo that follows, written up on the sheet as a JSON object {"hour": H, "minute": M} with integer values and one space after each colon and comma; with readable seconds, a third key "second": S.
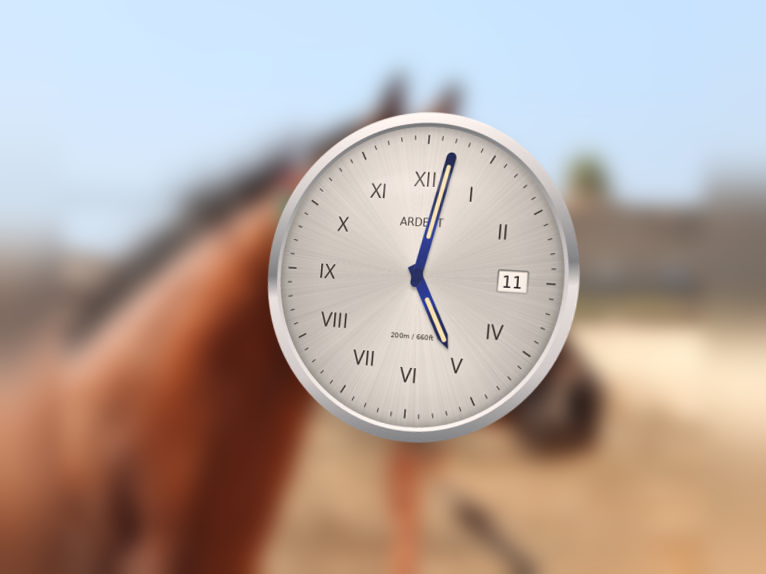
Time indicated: {"hour": 5, "minute": 2}
